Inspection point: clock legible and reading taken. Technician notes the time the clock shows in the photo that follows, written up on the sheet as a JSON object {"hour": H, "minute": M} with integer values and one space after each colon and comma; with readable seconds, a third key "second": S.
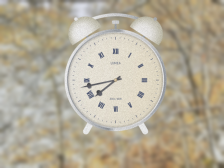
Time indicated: {"hour": 7, "minute": 43}
